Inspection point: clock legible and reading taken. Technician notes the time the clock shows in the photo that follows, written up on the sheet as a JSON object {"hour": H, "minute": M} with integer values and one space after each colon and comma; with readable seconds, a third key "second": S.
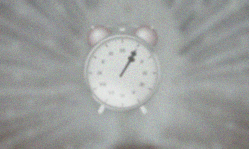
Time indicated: {"hour": 1, "minute": 5}
